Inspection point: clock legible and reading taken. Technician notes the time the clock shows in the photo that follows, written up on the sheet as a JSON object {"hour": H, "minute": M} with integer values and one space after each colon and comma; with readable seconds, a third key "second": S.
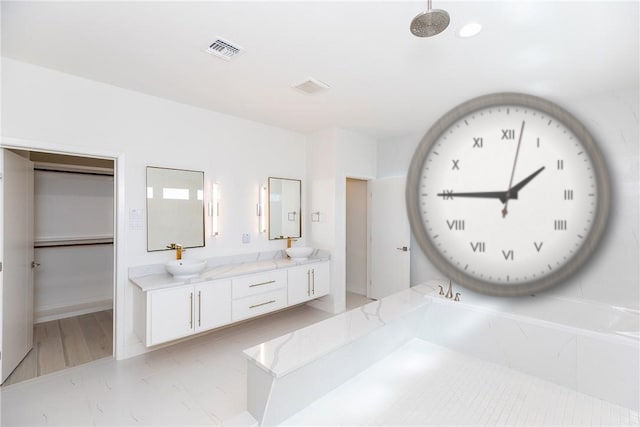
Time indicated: {"hour": 1, "minute": 45, "second": 2}
